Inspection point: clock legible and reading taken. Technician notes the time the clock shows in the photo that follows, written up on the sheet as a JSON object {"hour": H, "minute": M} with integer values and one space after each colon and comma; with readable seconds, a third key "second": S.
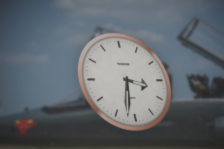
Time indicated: {"hour": 3, "minute": 32}
